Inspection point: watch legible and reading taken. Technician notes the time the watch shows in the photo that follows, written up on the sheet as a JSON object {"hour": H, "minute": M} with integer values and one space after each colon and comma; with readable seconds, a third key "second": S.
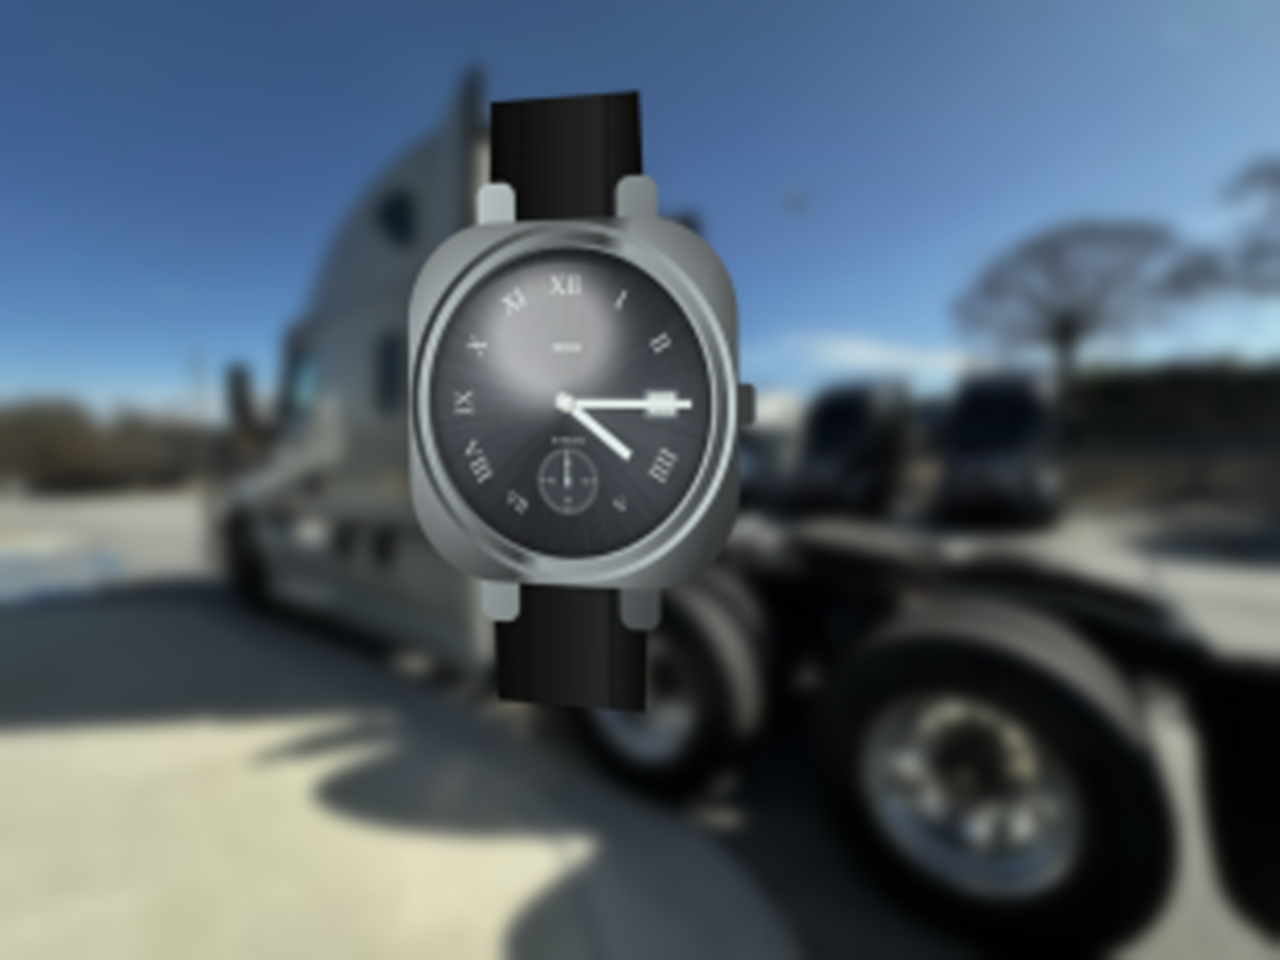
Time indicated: {"hour": 4, "minute": 15}
